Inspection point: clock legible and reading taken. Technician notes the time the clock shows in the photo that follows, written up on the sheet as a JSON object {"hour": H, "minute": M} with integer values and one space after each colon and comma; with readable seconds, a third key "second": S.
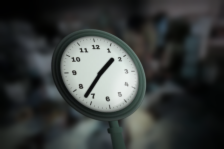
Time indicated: {"hour": 1, "minute": 37}
